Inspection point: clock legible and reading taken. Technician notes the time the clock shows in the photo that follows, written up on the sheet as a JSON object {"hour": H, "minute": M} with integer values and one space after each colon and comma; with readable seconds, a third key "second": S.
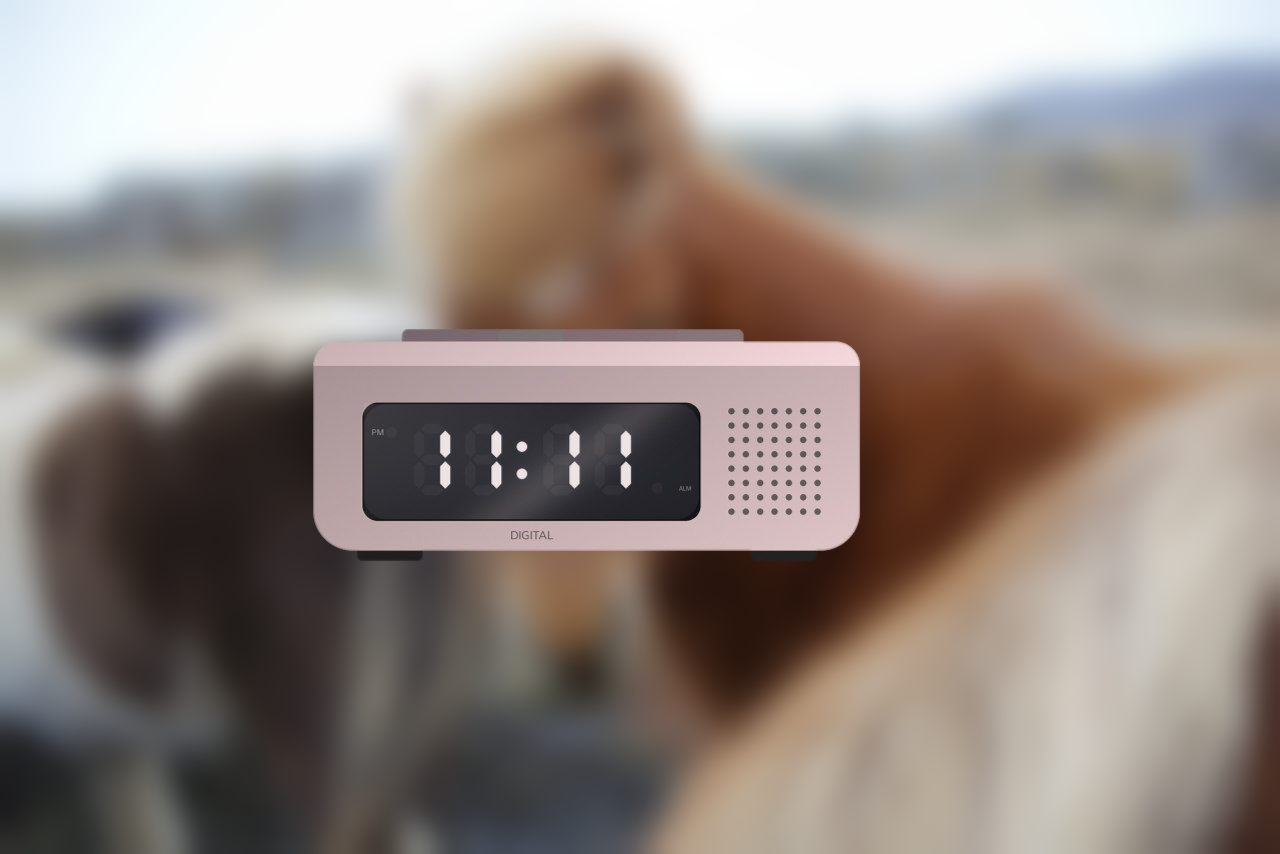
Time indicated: {"hour": 11, "minute": 11}
